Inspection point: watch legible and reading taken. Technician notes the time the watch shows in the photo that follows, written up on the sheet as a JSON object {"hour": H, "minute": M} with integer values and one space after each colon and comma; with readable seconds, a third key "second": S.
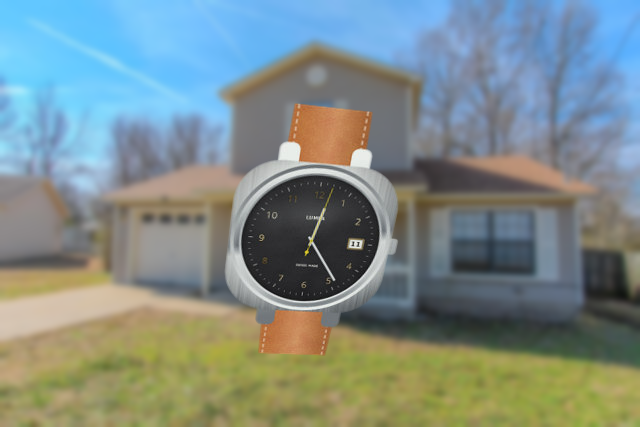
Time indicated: {"hour": 12, "minute": 24, "second": 2}
